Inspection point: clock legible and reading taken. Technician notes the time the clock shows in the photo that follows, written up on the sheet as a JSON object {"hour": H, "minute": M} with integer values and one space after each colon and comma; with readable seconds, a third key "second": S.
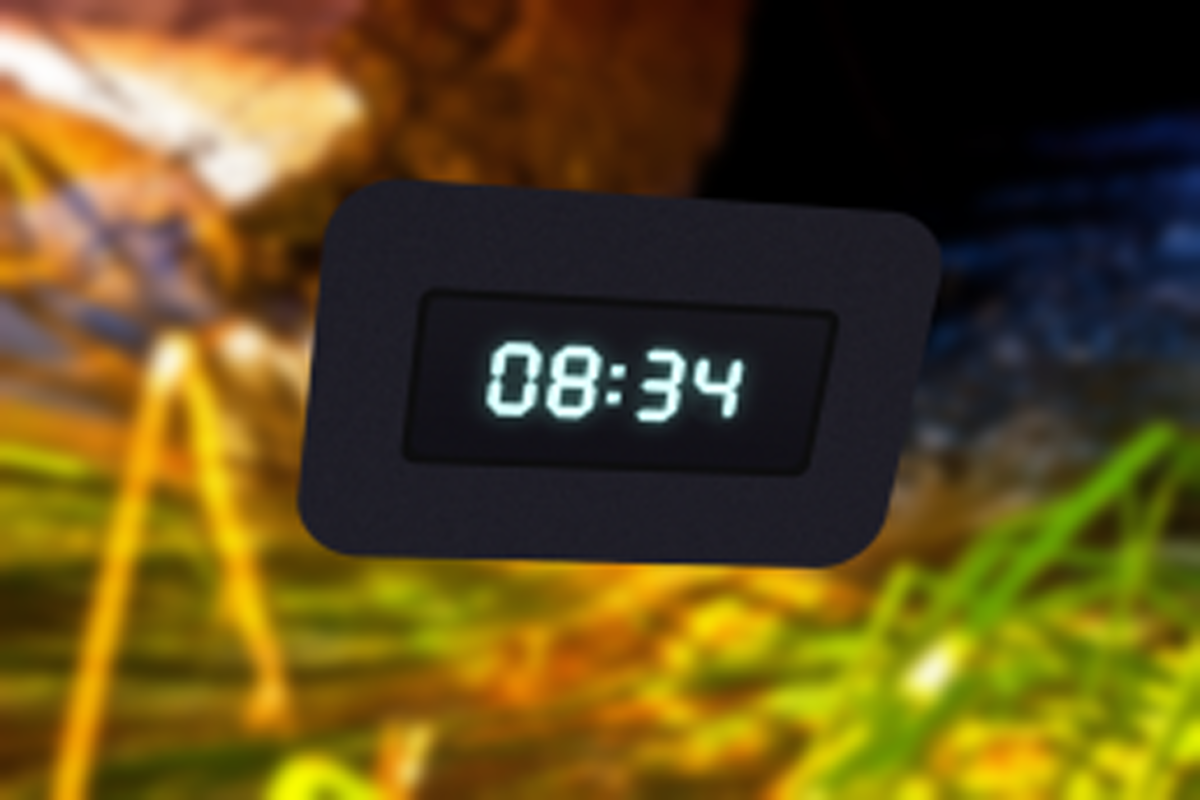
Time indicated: {"hour": 8, "minute": 34}
